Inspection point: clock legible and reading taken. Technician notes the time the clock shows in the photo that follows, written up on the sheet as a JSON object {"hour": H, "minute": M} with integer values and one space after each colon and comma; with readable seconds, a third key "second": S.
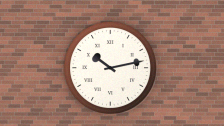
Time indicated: {"hour": 10, "minute": 13}
